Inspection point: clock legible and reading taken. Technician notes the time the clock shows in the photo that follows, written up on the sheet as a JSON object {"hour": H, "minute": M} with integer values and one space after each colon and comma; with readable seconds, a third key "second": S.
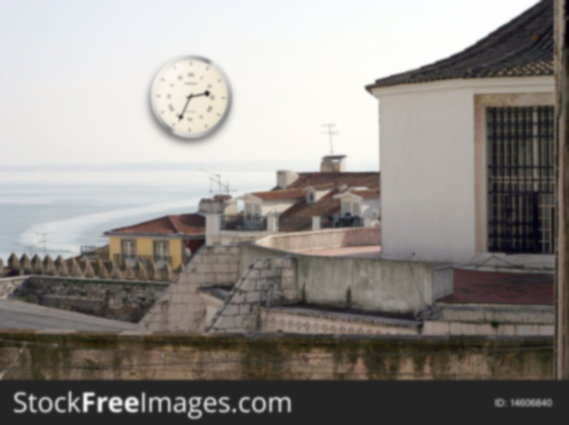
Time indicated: {"hour": 2, "minute": 34}
